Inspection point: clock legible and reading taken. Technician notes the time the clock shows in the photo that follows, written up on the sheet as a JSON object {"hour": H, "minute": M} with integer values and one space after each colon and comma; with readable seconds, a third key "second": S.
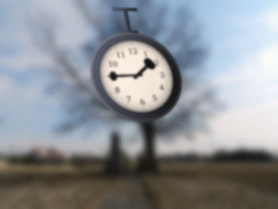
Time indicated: {"hour": 1, "minute": 45}
